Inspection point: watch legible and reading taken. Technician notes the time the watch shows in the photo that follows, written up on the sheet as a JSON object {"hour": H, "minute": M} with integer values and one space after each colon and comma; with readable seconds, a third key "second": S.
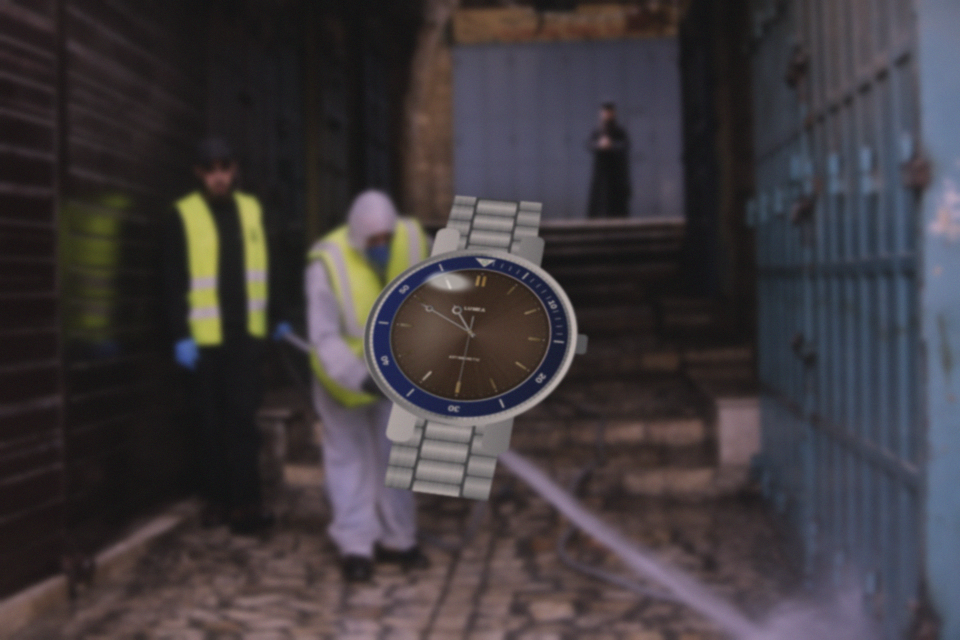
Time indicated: {"hour": 10, "minute": 49, "second": 30}
